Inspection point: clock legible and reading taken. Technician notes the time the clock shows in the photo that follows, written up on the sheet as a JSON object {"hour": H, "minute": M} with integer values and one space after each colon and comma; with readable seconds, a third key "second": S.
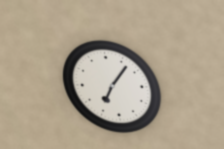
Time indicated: {"hour": 7, "minute": 7}
